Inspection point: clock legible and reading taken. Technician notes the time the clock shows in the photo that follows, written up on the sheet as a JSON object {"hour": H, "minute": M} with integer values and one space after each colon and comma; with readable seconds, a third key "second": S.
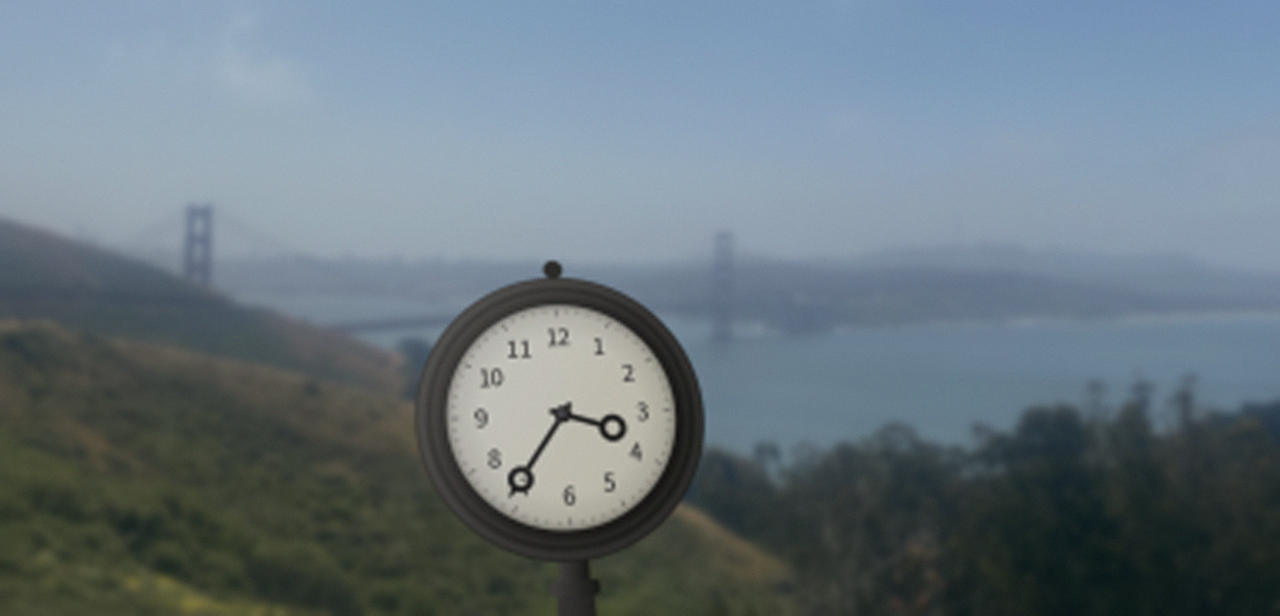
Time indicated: {"hour": 3, "minute": 36}
